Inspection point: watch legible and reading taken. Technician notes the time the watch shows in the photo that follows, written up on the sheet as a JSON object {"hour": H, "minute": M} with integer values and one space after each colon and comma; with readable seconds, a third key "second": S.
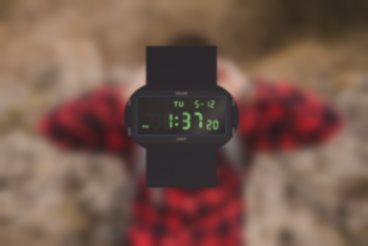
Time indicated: {"hour": 1, "minute": 37}
